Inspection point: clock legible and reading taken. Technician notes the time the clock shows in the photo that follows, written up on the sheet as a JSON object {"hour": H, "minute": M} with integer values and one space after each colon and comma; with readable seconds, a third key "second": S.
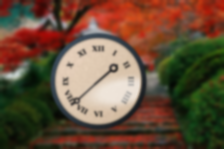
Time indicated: {"hour": 1, "minute": 38}
